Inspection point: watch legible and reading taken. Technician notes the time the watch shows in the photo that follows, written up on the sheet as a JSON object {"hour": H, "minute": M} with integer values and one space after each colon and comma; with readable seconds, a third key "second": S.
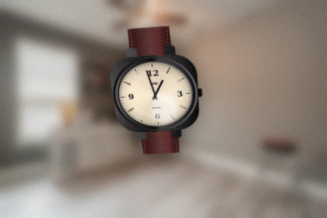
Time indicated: {"hour": 12, "minute": 58}
